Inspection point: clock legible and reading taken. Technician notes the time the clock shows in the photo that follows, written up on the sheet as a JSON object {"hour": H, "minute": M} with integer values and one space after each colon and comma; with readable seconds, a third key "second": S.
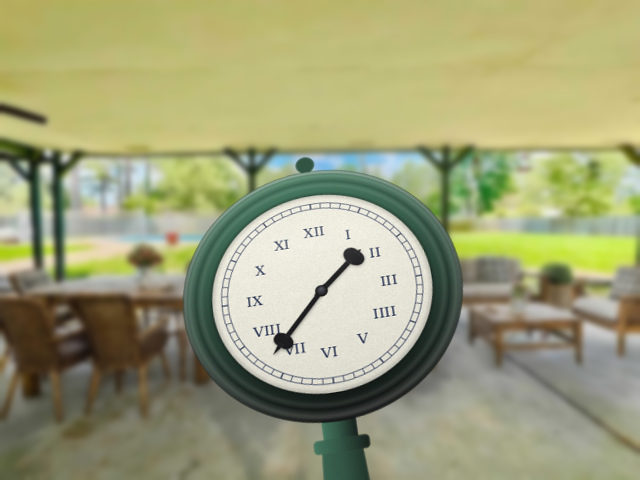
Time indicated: {"hour": 1, "minute": 37}
